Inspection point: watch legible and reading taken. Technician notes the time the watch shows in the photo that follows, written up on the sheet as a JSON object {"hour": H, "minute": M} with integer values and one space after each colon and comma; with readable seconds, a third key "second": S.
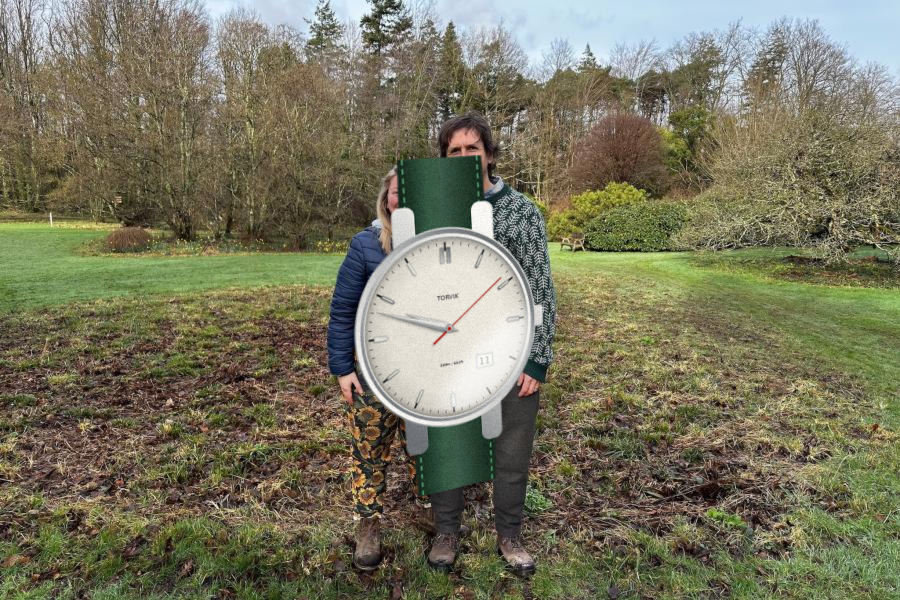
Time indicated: {"hour": 9, "minute": 48, "second": 9}
